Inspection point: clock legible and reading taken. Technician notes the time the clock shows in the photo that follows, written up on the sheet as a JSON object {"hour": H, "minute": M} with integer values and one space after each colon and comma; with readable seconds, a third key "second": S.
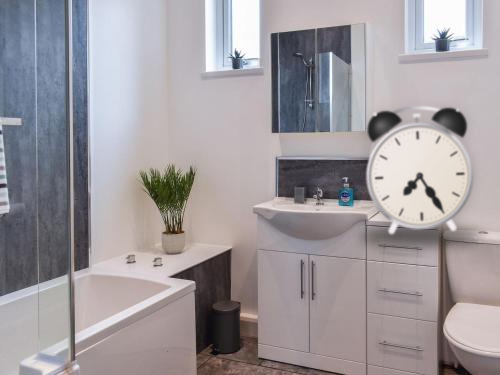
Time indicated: {"hour": 7, "minute": 25}
